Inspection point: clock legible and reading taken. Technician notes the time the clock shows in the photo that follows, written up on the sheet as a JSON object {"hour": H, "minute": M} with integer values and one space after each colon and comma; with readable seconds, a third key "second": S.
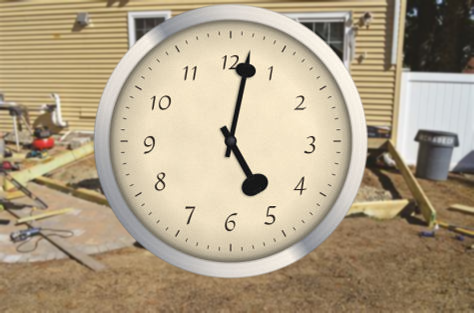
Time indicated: {"hour": 5, "minute": 2}
